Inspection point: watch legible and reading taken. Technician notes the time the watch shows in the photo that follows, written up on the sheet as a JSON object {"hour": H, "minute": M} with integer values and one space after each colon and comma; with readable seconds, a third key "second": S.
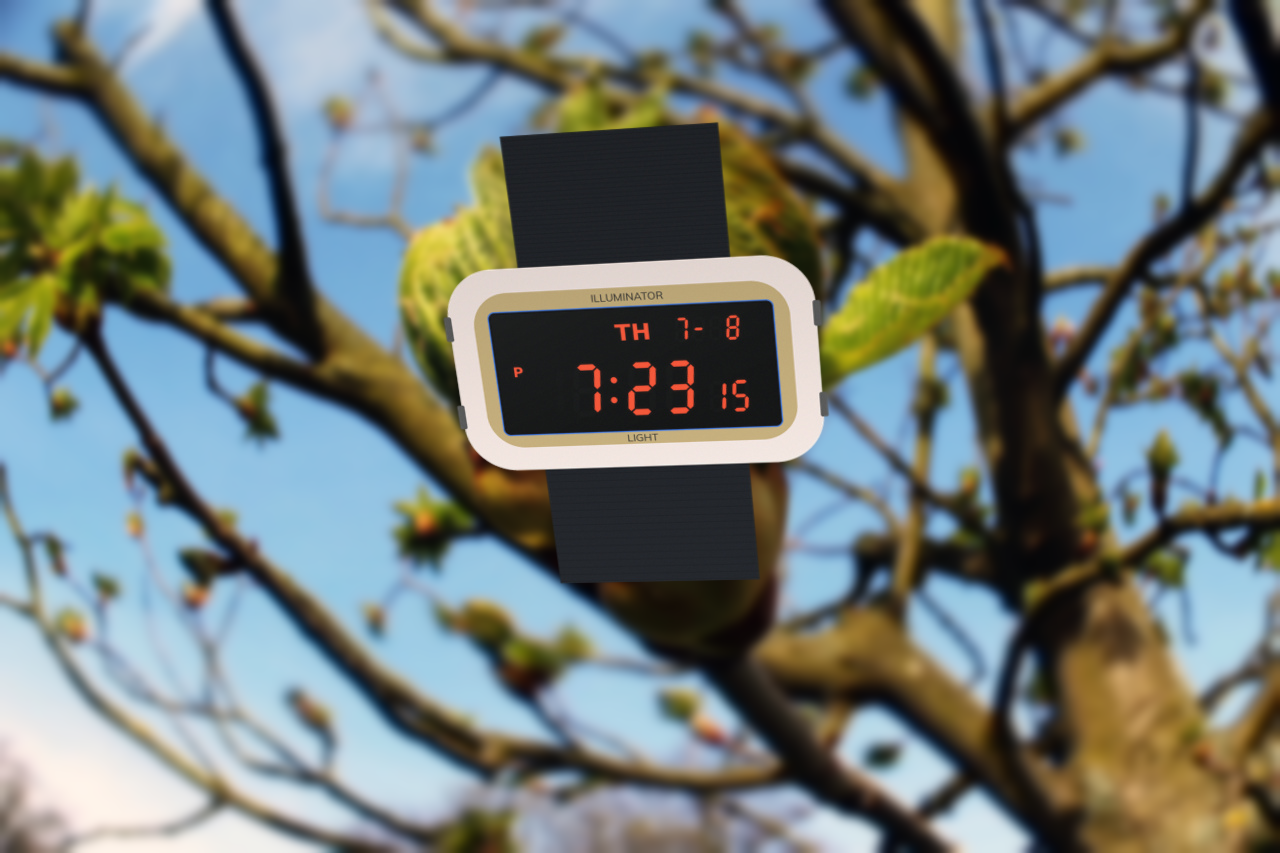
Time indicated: {"hour": 7, "minute": 23, "second": 15}
